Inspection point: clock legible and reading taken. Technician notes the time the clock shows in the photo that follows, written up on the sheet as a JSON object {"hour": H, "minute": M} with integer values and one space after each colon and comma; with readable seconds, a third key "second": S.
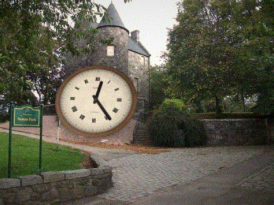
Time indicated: {"hour": 12, "minute": 24}
